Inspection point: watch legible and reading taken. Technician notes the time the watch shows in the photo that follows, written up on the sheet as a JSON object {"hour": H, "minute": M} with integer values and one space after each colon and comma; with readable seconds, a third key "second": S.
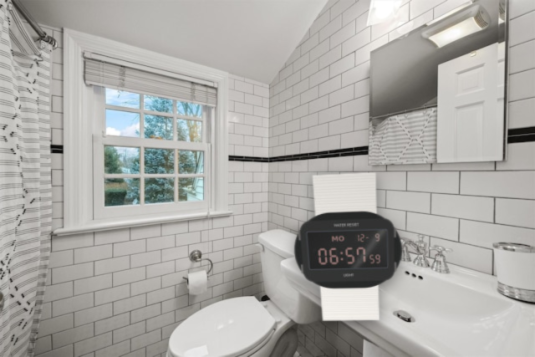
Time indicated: {"hour": 6, "minute": 57}
